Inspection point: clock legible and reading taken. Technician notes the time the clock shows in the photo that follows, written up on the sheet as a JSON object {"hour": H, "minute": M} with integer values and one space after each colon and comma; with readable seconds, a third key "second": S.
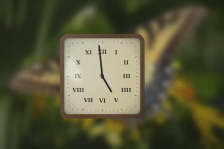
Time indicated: {"hour": 4, "minute": 59}
